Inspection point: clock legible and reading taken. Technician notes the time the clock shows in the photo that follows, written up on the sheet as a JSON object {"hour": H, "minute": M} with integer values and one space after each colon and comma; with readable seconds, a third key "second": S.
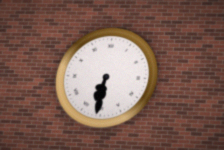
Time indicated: {"hour": 6, "minute": 31}
